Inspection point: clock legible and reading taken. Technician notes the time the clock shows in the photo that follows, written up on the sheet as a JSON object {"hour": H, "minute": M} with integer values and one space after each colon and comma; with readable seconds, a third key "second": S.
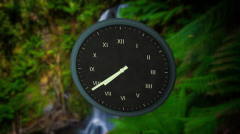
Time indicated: {"hour": 7, "minute": 39}
